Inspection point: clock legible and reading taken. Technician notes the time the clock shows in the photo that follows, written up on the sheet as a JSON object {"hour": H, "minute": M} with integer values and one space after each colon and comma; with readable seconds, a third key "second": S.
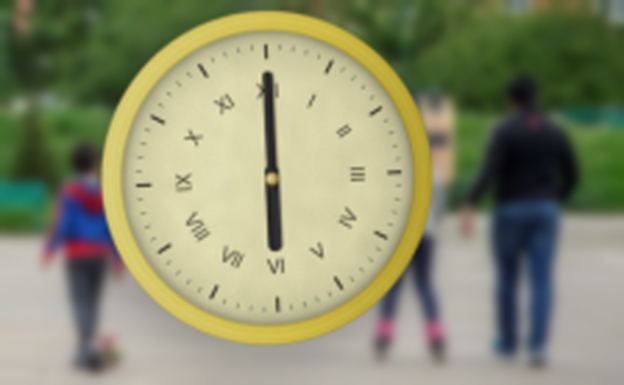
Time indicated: {"hour": 6, "minute": 0}
